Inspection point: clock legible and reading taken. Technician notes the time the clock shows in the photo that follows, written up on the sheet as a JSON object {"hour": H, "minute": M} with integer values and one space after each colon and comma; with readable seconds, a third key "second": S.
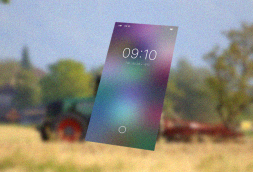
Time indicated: {"hour": 9, "minute": 10}
